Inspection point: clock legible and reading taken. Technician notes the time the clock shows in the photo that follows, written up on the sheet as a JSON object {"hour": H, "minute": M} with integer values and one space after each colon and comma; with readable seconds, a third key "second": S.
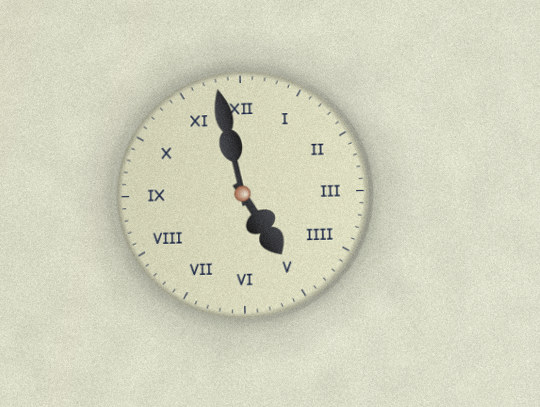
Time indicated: {"hour": 4, "minute": 58}
